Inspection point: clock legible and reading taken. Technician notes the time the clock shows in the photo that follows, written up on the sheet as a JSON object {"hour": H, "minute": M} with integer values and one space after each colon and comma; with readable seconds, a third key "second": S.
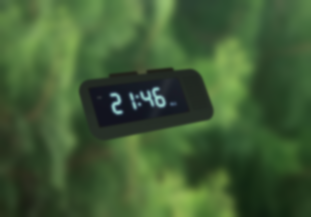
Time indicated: {"hour": 21, "minute": 46}
